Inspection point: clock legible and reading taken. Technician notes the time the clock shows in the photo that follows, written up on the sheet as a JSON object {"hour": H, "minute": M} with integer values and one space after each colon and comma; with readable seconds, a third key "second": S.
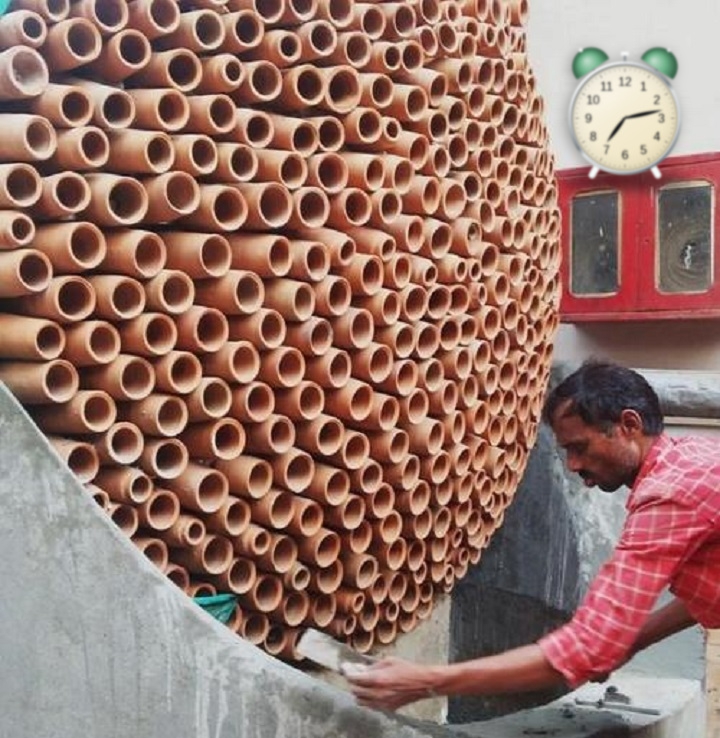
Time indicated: {"hour": 7, "minute": 13}
